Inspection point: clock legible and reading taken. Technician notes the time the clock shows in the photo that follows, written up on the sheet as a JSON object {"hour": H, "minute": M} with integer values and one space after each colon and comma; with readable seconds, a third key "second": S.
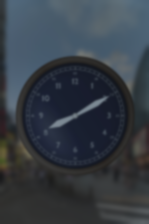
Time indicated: {"hour": 8, "minute": 10}
